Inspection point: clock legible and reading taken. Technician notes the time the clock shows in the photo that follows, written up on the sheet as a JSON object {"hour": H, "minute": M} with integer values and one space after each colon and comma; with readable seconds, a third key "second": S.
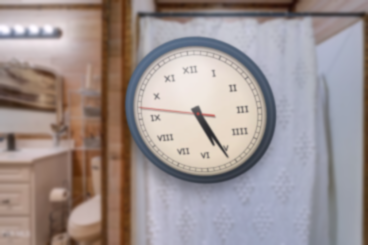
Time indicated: {"hour": 5, "minute": 25, "second": 47}
